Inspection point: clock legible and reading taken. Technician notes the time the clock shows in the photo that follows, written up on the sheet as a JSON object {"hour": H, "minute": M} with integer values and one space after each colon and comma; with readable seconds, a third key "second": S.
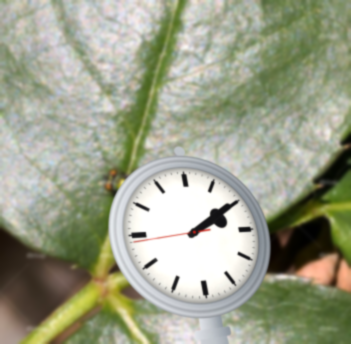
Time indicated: {"hour": 2, "minute": 9, "second": 44}
